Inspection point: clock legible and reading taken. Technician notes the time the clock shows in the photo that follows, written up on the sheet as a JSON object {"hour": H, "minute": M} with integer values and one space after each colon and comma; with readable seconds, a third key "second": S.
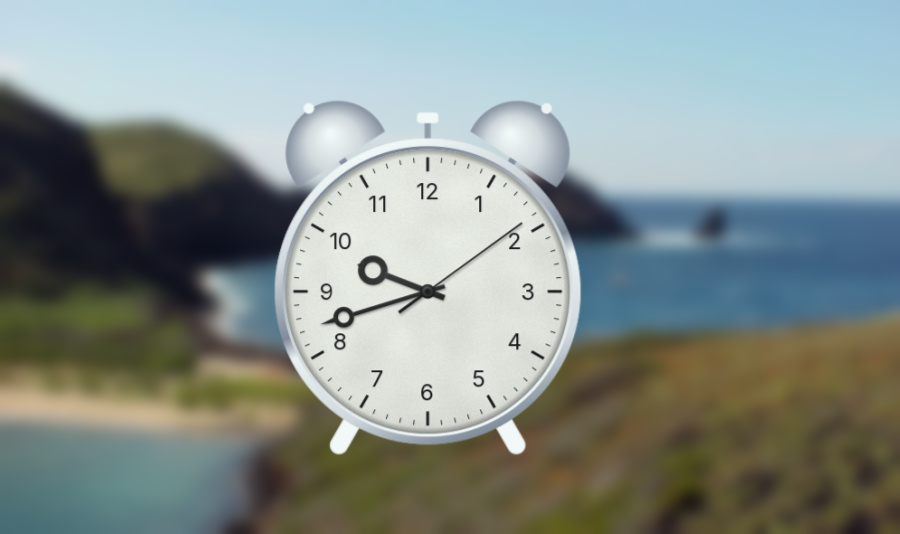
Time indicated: {"hour": 9, "minute": 42, "second": 9}
